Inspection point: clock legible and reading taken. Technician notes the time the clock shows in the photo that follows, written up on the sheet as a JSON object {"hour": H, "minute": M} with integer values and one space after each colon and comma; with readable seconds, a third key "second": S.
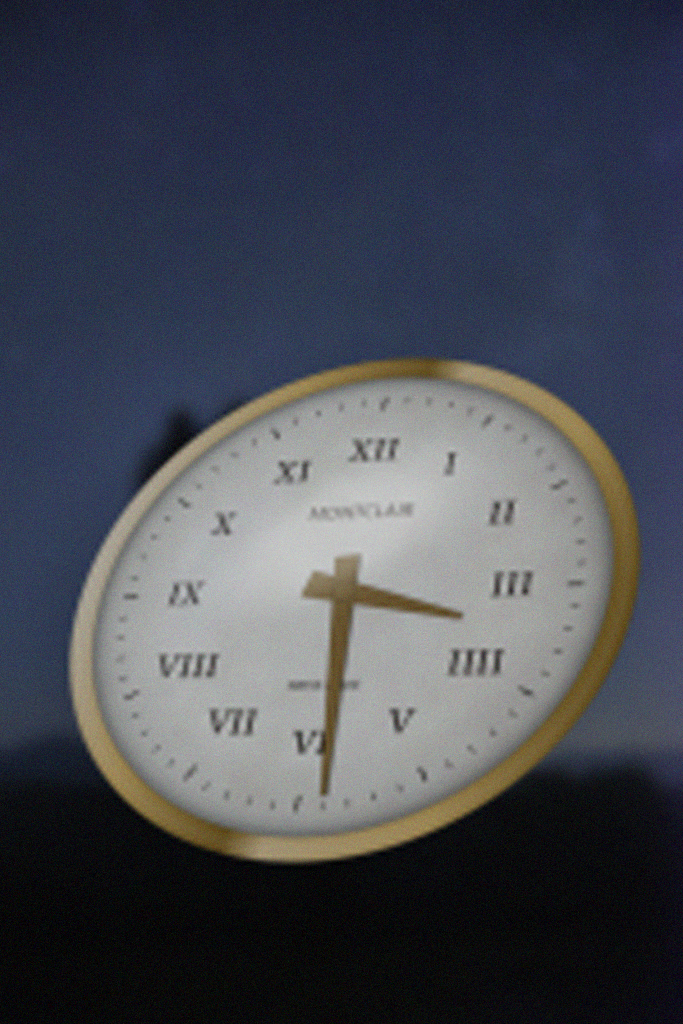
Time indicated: {"hour": 3, "minute": 29}
